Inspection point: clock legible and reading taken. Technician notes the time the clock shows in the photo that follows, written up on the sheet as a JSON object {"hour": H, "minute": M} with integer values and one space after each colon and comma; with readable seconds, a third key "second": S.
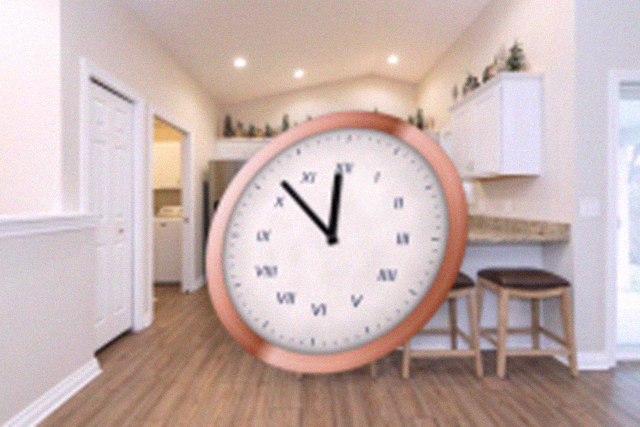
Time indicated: {"hour": 11, "minute": 52}
